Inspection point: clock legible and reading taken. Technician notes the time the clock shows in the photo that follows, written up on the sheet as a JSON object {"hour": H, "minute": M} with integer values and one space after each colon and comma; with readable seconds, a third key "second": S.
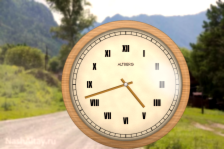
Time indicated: {"hour": 4, "minute": 42}
